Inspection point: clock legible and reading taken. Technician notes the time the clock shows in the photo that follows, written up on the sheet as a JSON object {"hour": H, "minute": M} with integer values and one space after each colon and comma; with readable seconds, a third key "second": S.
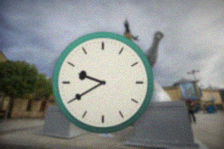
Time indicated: {"hour": 9, "minute": 40}
